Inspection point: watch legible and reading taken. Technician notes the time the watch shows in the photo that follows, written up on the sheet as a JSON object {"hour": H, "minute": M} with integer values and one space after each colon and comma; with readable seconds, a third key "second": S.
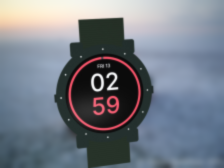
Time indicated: {"hour": 2, "minute": 59}
